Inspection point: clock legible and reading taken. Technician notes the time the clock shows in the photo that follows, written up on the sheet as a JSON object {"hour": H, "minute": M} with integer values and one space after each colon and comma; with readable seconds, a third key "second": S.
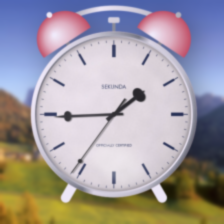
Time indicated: {"hour": 1, "minute": 44, "second": 36}
